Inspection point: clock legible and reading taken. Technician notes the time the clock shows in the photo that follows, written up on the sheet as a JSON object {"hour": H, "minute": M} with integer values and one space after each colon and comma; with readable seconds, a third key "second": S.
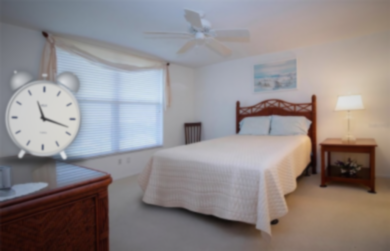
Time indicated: {"hour": 11, "minute": 18}
